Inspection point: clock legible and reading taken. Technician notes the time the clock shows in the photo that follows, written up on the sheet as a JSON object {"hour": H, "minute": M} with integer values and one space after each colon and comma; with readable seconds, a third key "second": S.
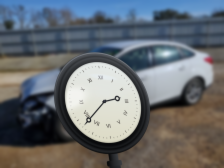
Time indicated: {"hour": 2, "minute": 38}
